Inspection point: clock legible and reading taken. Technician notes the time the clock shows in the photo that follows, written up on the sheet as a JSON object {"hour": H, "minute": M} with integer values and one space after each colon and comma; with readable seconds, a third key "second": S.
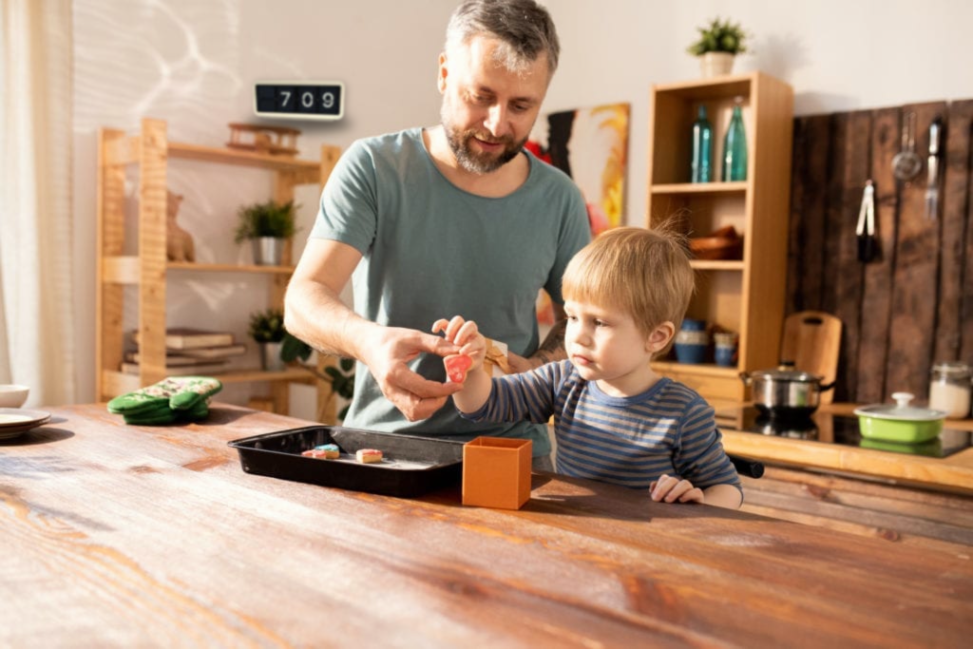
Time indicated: {"hour": 7, "minute": 9}
